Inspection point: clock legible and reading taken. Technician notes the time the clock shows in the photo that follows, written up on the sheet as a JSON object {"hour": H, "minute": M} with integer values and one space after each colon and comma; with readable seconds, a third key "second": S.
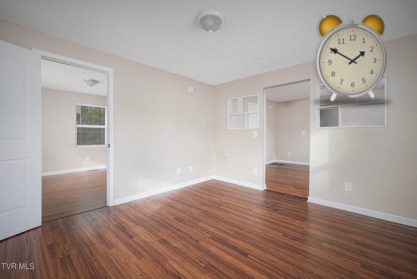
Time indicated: {"hour": 1, "minute": 50}
